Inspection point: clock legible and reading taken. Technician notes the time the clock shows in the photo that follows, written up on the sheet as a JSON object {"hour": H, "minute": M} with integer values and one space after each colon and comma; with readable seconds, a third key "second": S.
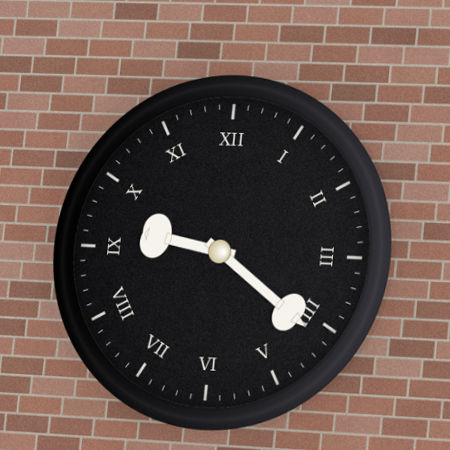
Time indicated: {"hour": 9, "minute": 21}
